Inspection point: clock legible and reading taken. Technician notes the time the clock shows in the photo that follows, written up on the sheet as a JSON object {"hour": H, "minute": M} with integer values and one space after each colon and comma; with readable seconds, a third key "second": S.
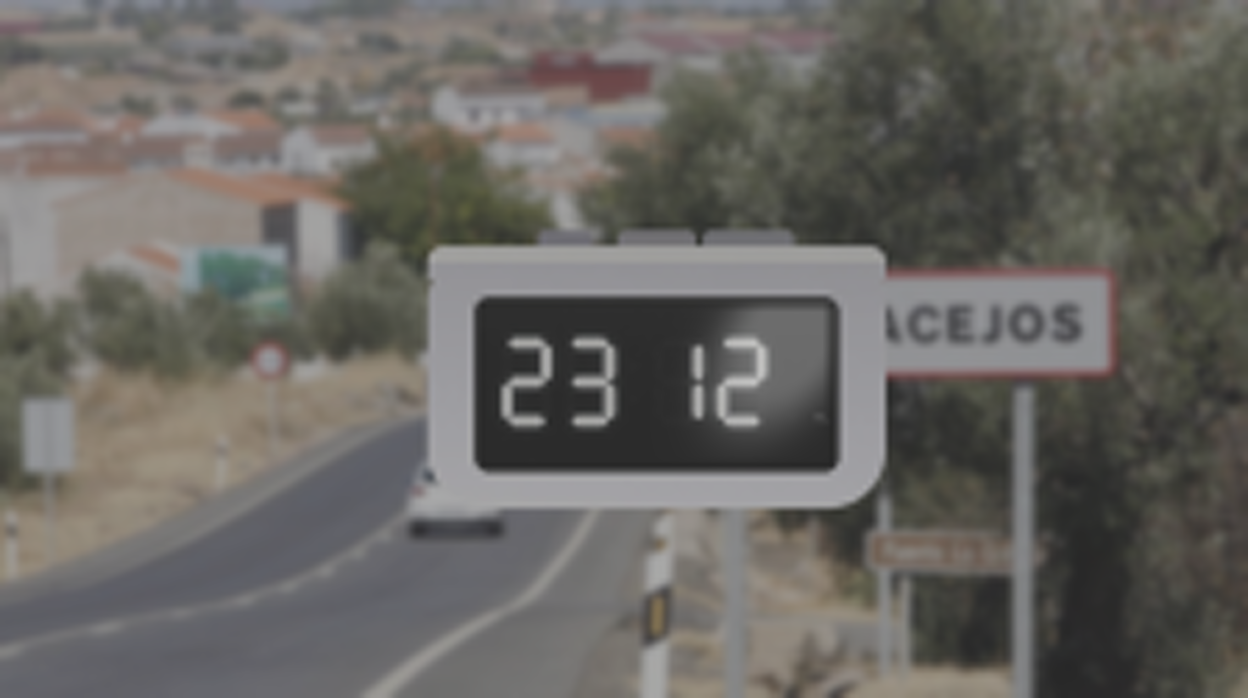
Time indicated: {"hour": 23, "minute": 12}
